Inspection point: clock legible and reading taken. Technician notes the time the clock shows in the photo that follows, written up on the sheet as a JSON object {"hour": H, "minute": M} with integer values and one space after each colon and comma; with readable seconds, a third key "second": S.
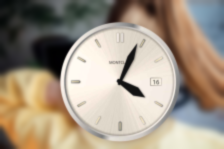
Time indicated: {"hour": 4, "minute": 4}
